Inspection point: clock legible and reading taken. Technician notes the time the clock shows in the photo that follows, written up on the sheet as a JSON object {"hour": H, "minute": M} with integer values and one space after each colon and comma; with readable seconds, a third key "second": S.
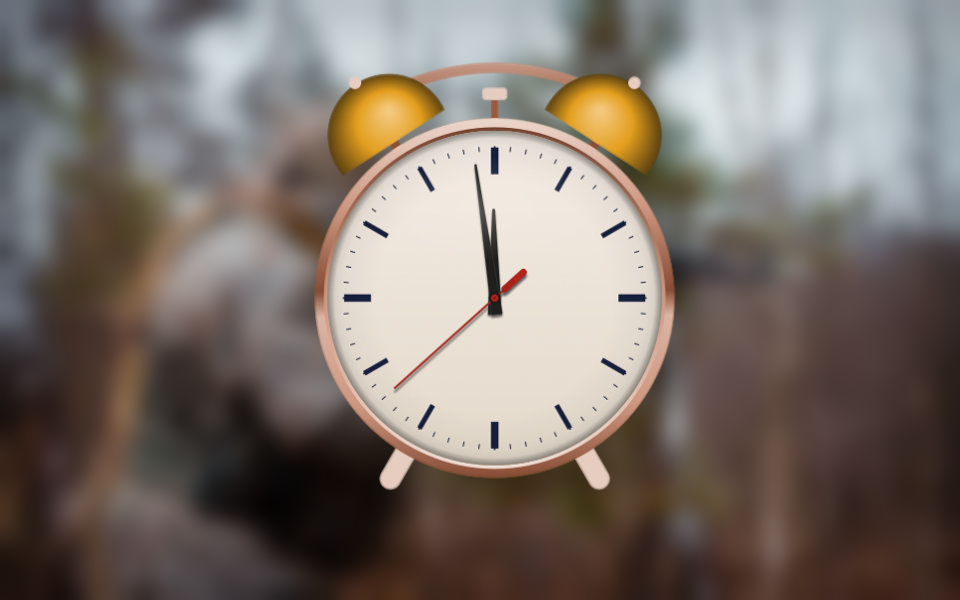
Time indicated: {"hour": 11, "minute": 58, "second": 38}
